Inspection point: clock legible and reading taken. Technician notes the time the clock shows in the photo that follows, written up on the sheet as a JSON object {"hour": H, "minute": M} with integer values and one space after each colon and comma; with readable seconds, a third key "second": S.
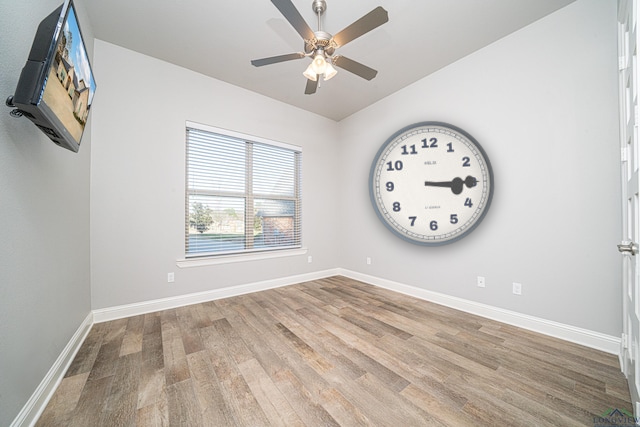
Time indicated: {"hour": 3, "minute": 15}
